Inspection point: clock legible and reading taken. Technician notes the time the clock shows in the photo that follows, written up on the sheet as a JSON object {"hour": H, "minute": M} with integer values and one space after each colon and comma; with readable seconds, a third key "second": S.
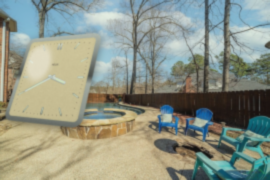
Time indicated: {"hour": 3, "minute": 40}
